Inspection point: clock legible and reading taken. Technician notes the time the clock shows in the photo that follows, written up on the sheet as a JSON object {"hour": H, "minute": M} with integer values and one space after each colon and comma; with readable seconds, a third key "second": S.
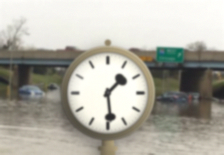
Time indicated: {"hour": 1, "minute": 29}
